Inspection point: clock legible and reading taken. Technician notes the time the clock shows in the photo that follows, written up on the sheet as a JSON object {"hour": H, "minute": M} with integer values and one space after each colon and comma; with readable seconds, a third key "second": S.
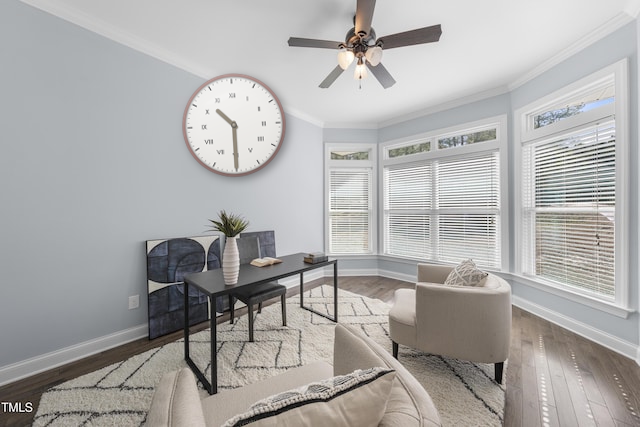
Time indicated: {"hour": 10, "minute": 30}
